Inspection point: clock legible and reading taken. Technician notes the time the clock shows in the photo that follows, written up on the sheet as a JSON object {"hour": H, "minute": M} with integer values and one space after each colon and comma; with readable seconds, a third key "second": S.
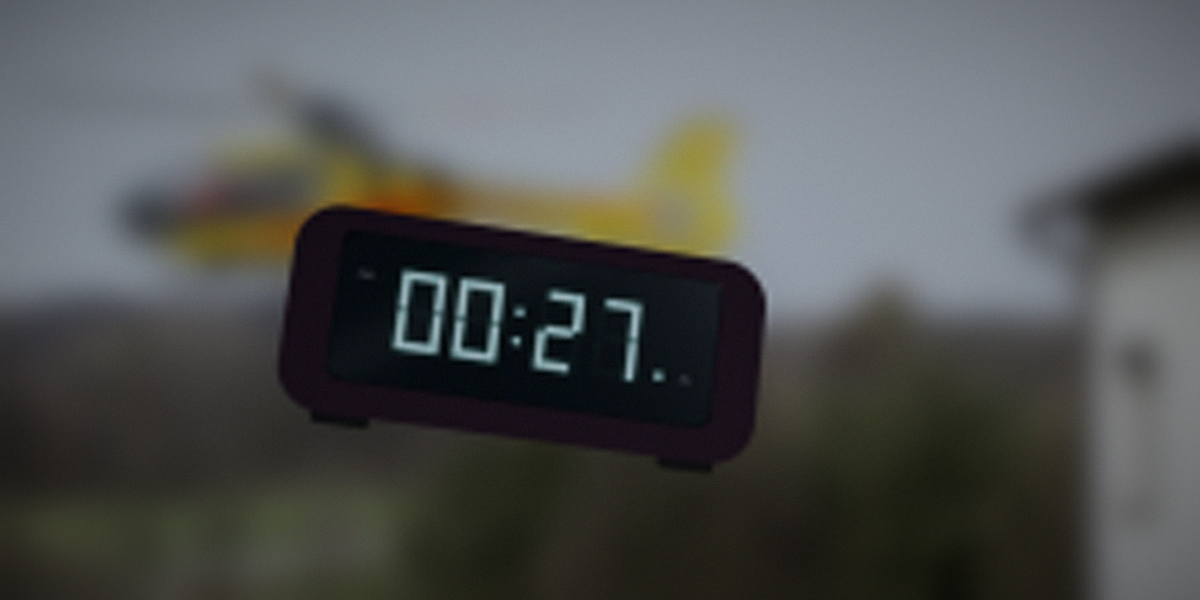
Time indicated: {"hour": 0, "minute": 27}
